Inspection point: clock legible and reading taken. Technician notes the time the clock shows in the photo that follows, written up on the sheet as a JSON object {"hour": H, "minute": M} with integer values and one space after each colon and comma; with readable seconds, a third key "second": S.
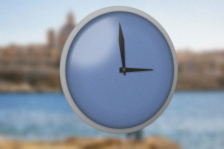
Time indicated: {"hour": 2, "minute": 59}
